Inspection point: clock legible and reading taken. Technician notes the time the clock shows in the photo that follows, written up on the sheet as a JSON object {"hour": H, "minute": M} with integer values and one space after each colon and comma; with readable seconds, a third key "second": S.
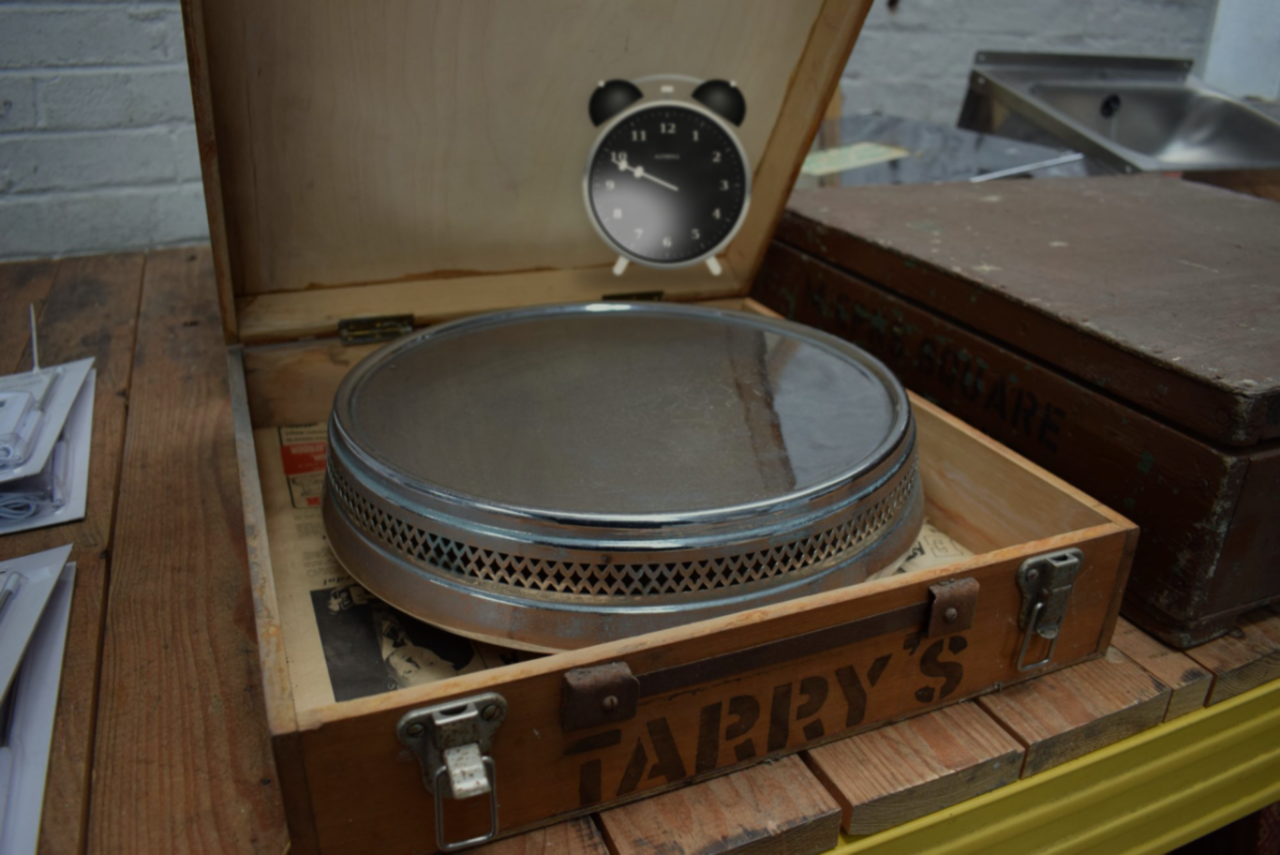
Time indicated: {"hour": 9, "minute": 49}
